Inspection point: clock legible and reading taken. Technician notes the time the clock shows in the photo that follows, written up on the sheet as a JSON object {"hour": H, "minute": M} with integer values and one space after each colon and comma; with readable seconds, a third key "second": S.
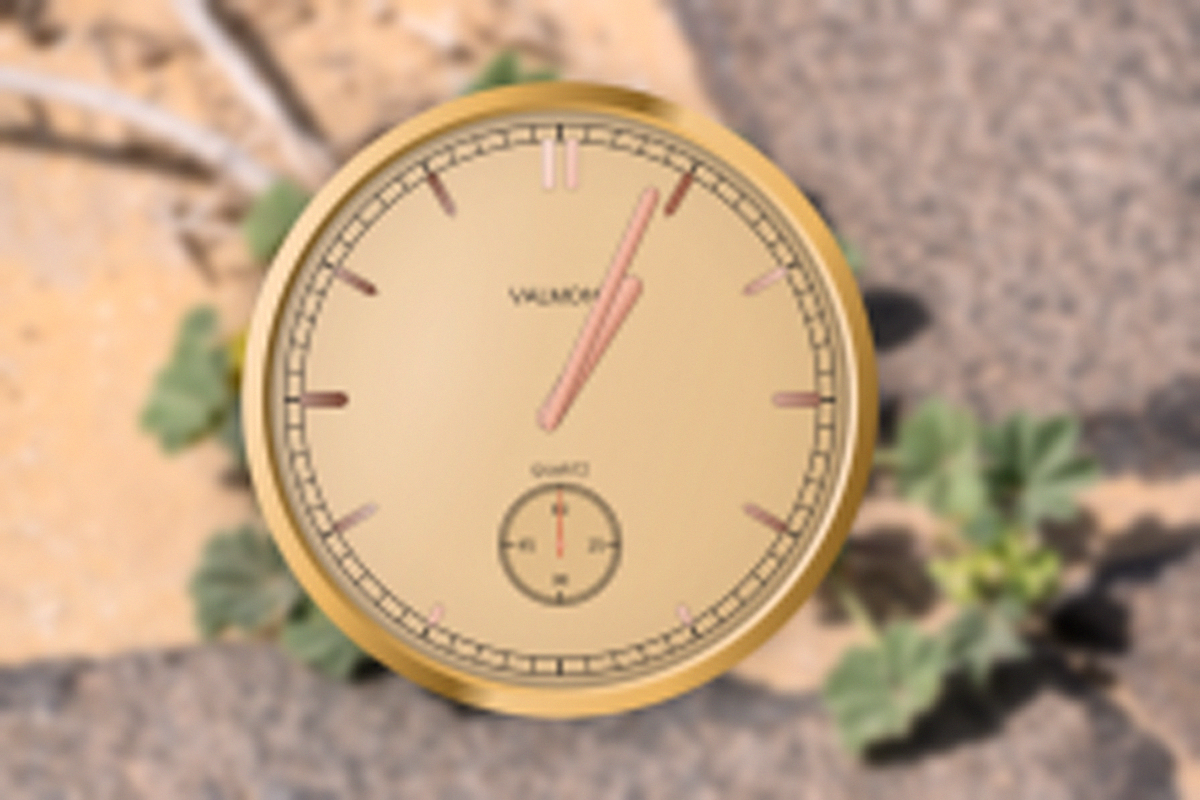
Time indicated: {"hour": 1, "minute": 4}
